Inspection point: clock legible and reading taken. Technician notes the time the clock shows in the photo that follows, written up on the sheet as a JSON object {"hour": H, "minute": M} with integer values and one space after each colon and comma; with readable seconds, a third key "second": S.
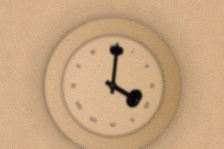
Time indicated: {"hour": 4, "minute": 1}
